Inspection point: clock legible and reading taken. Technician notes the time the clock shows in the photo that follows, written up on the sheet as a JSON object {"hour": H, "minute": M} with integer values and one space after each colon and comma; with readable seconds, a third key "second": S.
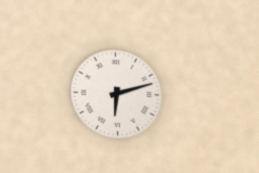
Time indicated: {"hour": 6, "minute": 12}
